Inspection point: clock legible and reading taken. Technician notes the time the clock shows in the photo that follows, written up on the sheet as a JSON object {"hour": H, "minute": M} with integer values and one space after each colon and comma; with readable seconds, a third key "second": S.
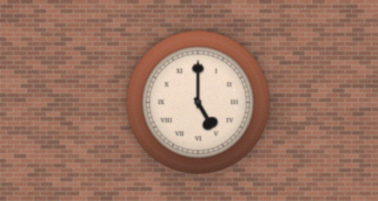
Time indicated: {"hour": 5, "minute": 0}
